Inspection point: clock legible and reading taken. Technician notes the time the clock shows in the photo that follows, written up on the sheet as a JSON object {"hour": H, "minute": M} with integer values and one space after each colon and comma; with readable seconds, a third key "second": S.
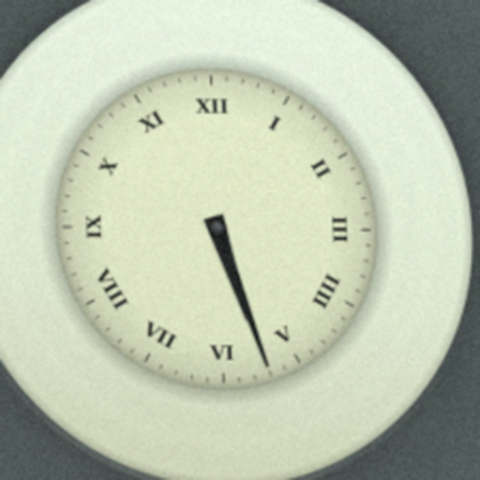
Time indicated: {"hour": 5, "minute": 27}
